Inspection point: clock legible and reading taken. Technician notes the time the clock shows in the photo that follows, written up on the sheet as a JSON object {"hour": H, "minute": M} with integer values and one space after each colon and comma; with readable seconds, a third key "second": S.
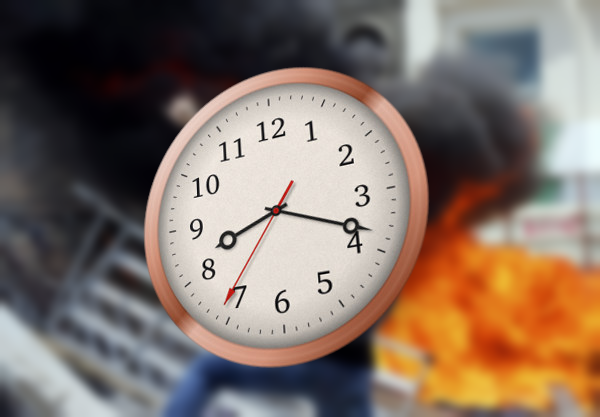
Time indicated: {"hour": 8, "minute": 18, "second": 36}
